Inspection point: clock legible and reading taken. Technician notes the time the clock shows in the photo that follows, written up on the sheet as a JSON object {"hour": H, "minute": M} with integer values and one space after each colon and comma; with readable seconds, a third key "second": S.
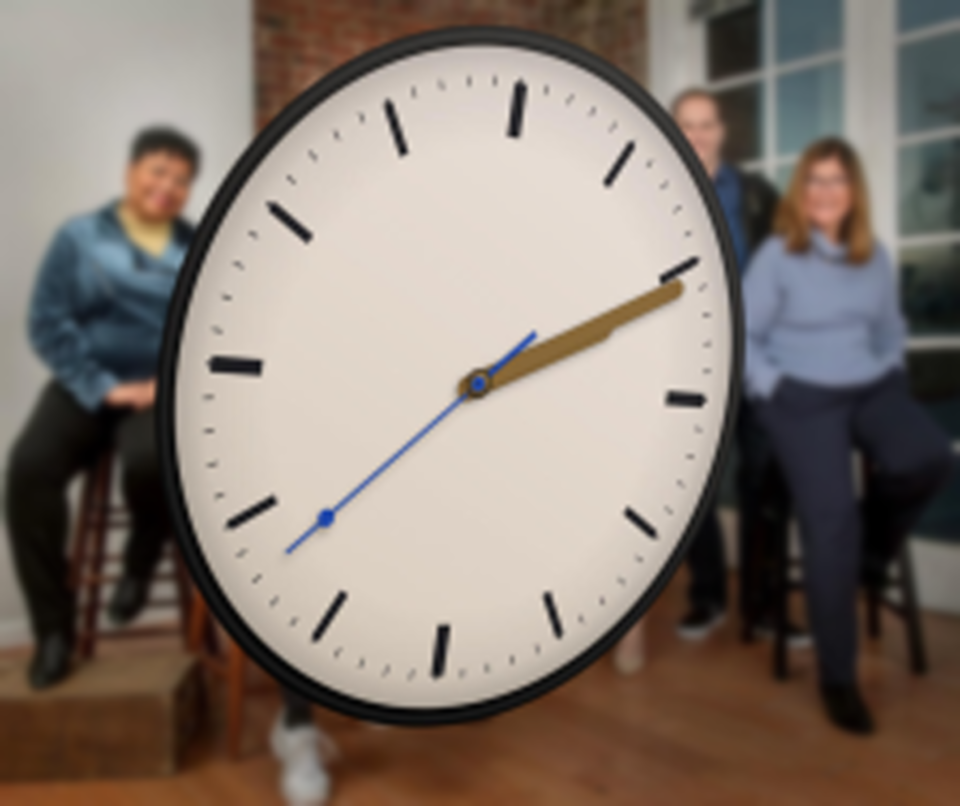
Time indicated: {"hour": 2, "minute": 10, "second": 38}
